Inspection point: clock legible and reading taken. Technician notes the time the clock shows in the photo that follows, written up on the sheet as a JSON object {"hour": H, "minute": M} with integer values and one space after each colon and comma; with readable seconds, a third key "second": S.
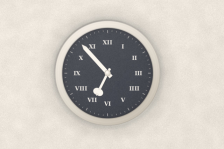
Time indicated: {"hour": 6, "minute": 53}
